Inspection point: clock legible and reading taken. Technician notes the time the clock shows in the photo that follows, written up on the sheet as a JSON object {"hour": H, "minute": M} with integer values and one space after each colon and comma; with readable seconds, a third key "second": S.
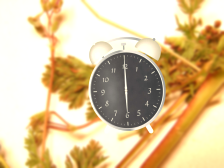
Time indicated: {"hour": 6, "minute": 0}
